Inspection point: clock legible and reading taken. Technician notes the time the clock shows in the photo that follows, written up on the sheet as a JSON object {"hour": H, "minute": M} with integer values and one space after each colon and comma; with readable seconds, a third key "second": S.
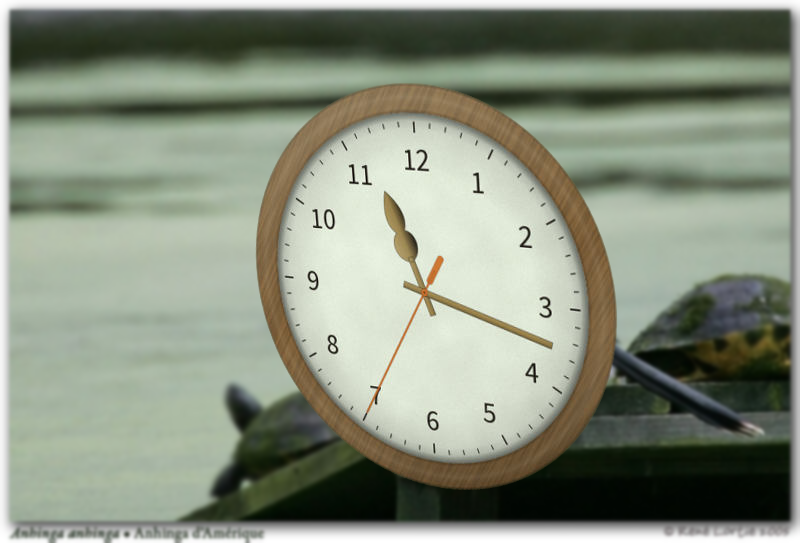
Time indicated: {"hour": 11, "minute": 17, "second": 35}
